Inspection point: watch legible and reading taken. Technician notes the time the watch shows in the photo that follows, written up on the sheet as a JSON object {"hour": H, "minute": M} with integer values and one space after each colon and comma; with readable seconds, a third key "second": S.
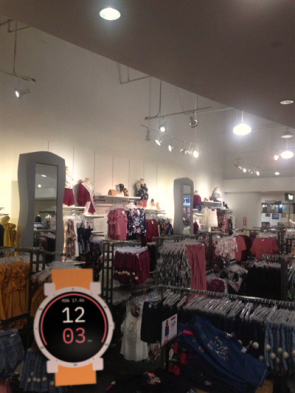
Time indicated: {"hour": 12, "minute": 3}
